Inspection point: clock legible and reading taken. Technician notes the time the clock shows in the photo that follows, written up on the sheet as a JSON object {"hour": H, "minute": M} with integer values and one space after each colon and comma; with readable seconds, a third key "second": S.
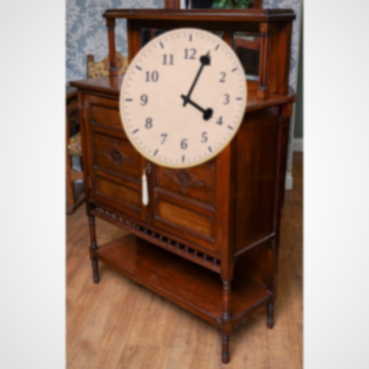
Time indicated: {"hour": 4, "minute": 4}
